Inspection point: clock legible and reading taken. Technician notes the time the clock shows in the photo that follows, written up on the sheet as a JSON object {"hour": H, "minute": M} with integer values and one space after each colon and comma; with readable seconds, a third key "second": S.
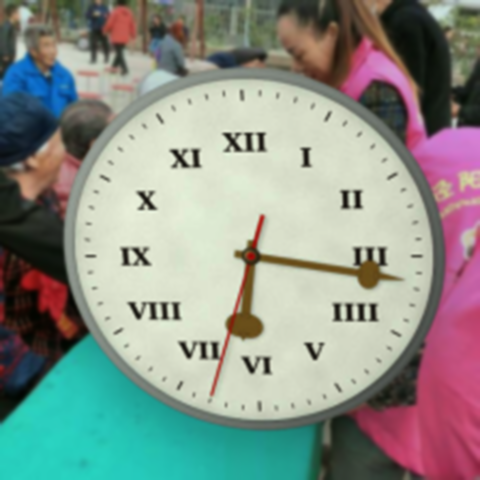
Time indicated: {"hour": 6, "minute": 16, "second": 33}
